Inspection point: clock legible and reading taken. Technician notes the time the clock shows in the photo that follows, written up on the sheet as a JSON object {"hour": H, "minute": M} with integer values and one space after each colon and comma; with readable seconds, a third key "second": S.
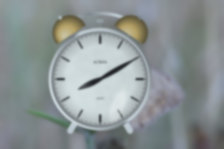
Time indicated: {"hour": 8, "minute": 10}
